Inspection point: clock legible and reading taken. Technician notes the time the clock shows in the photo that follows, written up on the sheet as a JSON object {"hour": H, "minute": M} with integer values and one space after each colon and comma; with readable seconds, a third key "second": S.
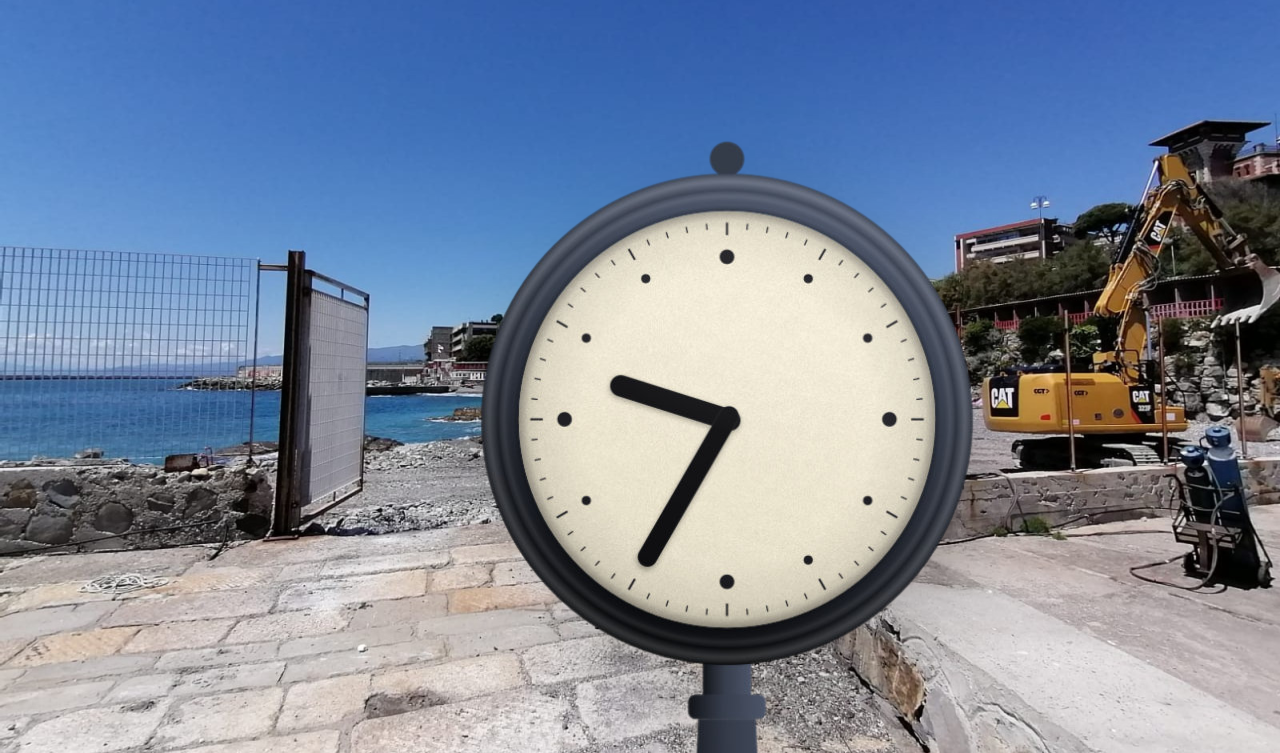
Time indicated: {"hour": 9, "minute": 35}
